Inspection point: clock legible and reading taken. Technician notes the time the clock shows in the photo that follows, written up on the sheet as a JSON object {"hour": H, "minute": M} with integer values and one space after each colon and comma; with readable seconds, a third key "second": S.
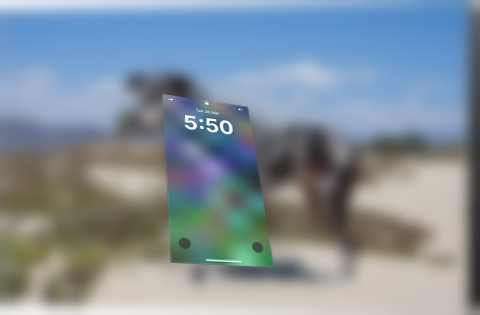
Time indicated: {"hour": 5, "minute": 50}
